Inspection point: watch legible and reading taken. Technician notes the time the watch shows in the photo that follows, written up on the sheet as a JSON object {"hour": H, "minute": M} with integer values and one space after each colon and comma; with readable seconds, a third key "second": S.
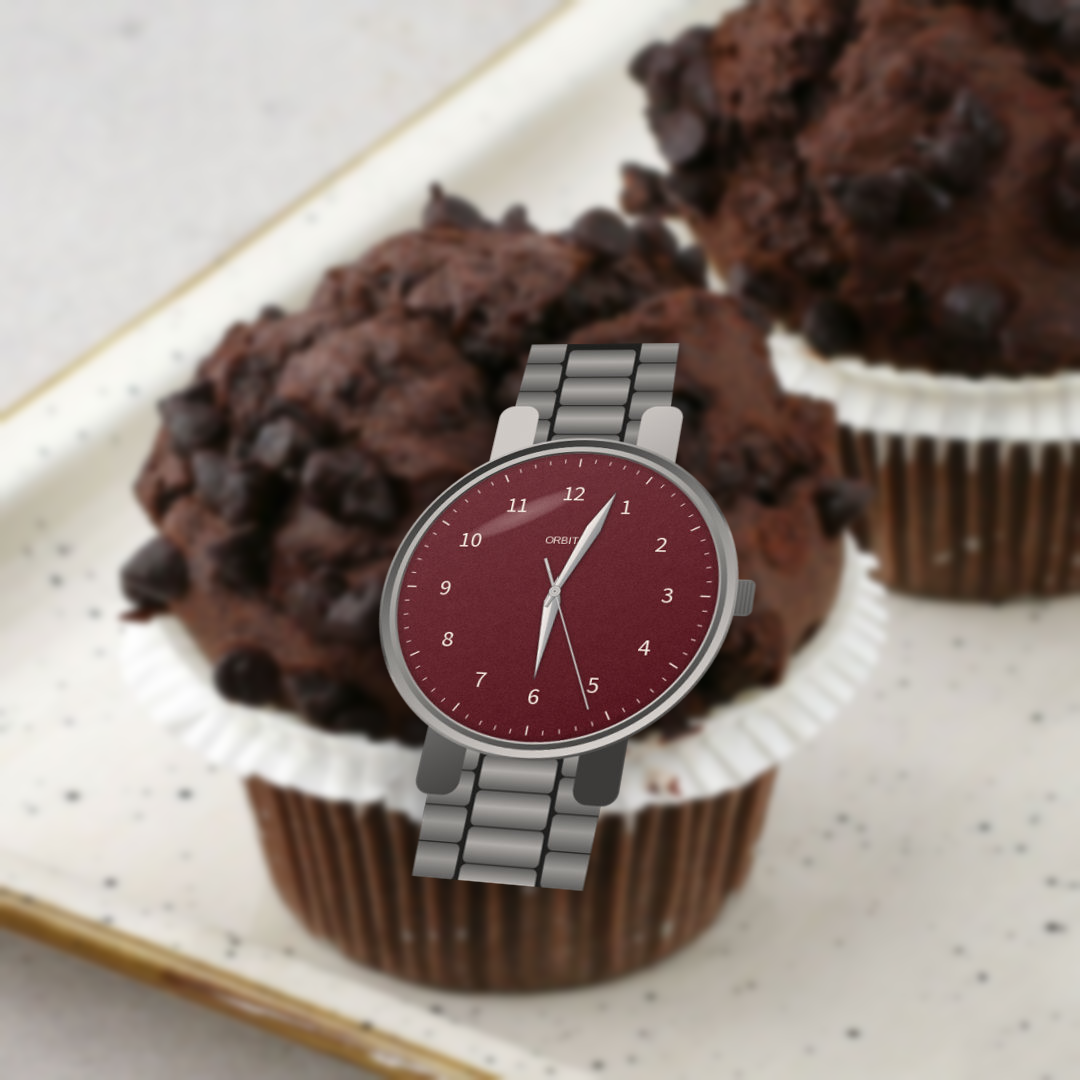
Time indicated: {"hour": 6, "minute": 3, "second": 26}
